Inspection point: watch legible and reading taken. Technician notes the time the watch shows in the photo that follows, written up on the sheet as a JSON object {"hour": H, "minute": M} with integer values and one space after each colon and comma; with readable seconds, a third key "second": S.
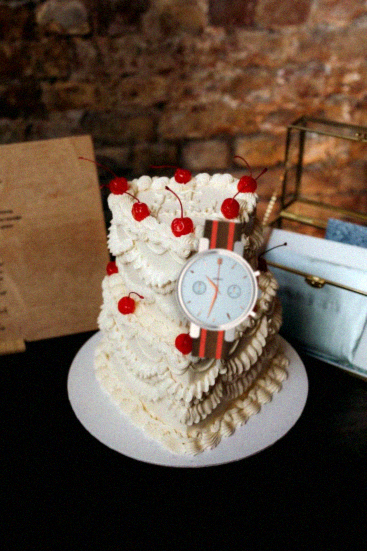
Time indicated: {"hour": 10, "minute": 32}
